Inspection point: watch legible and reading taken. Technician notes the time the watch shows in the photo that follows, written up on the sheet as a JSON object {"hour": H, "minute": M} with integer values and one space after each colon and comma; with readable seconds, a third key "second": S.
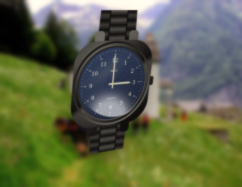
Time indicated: {"hour": 3, "minute": 0}
